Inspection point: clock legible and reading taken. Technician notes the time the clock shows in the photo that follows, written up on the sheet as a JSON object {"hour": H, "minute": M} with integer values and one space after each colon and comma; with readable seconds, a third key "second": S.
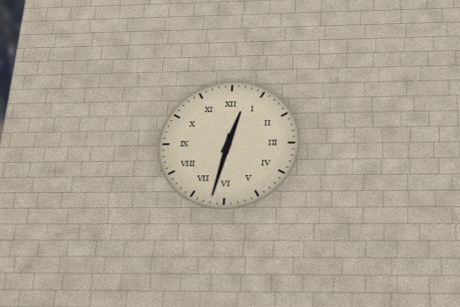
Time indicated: {"hour": 12, "minute": 32}
